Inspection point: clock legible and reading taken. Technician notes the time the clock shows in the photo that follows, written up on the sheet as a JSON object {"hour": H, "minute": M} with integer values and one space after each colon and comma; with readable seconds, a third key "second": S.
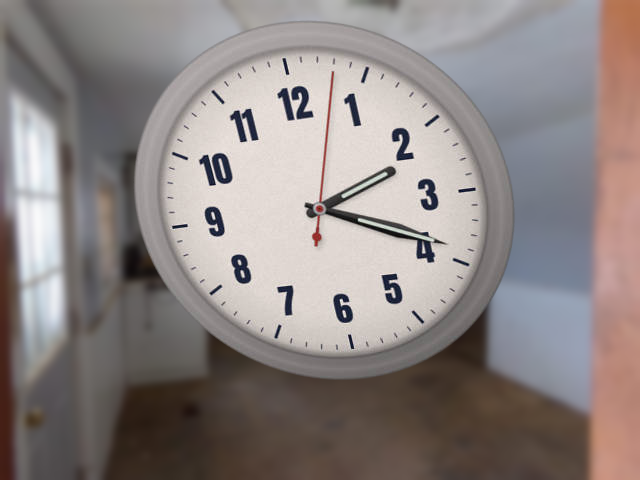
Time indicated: {"hour": 2, "minute": 19, "second": 3}
